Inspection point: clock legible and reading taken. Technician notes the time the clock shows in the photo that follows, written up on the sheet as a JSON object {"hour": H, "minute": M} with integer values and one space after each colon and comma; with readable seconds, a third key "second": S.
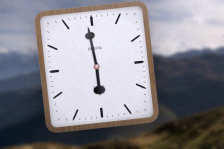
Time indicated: {"hour": 5, "minute": 59}
